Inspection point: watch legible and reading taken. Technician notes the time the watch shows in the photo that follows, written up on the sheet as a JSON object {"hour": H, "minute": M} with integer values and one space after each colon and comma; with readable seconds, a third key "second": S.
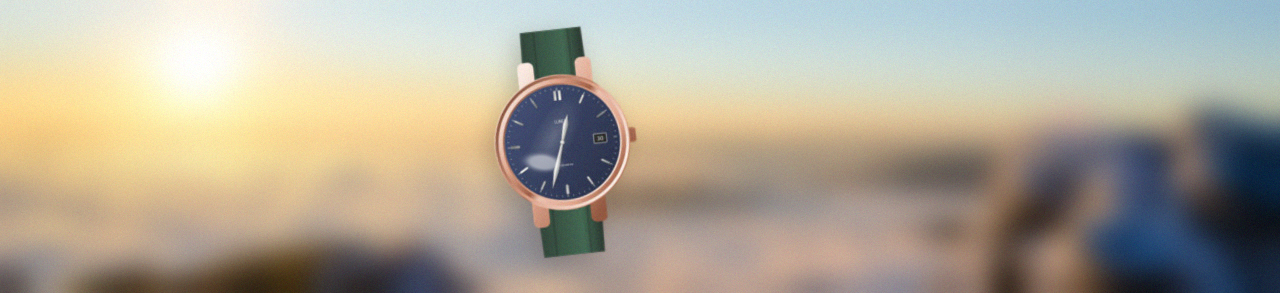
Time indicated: {"hour": 12, "minute": 33}
